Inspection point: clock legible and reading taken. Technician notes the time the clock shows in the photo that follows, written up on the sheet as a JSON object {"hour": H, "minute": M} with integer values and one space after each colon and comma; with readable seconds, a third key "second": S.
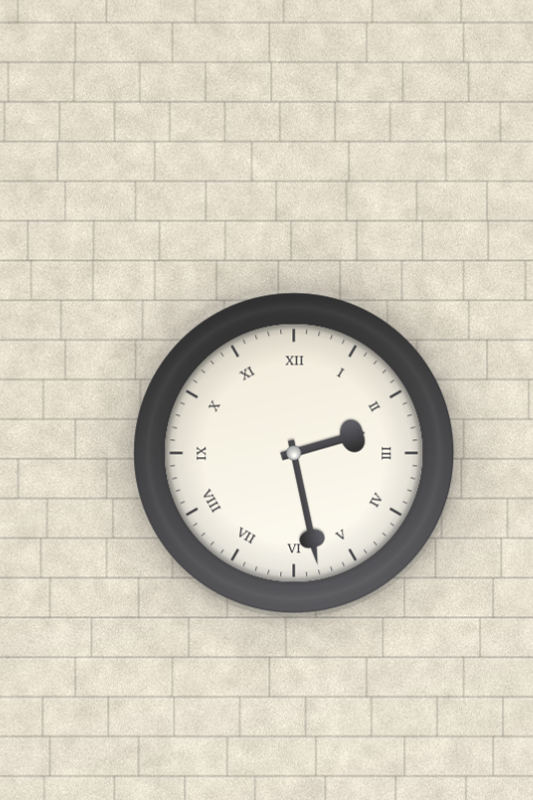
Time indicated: {"hour": 2, "minute": 28}
